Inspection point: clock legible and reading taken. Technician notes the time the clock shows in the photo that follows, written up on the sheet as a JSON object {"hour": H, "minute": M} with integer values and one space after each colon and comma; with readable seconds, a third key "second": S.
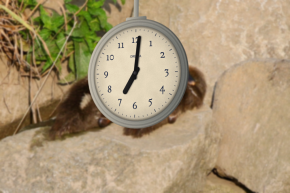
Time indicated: {"hour": 7, "minute": 1}
